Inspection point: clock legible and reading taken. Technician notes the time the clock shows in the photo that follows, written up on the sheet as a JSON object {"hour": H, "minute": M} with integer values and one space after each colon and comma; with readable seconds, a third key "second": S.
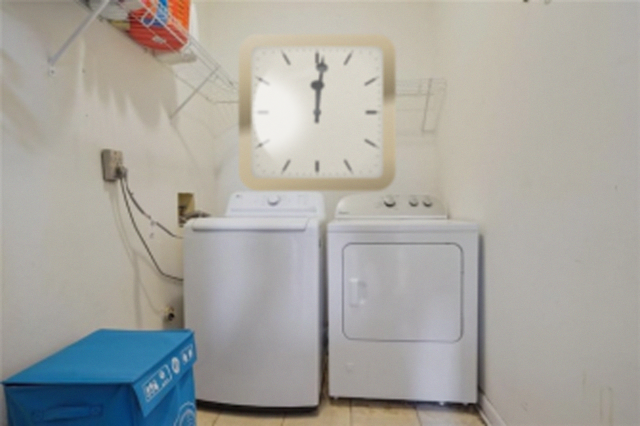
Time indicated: {"hour": 12, "minute": 1}
